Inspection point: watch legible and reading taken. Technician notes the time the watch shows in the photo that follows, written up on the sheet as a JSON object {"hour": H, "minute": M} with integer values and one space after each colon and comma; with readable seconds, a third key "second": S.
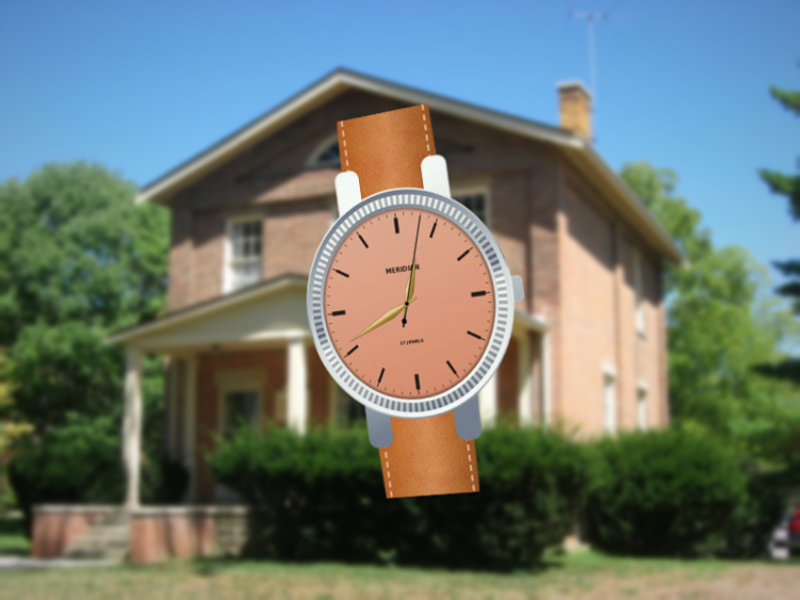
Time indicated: {"hour": 12, "minute": 41, "second": 3}
